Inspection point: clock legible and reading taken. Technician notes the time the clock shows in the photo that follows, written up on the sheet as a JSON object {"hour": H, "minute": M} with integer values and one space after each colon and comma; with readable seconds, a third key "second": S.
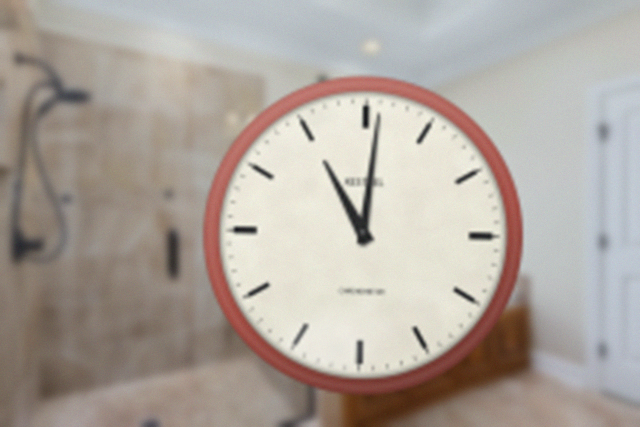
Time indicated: {"hour": 11, "minute": 1}
